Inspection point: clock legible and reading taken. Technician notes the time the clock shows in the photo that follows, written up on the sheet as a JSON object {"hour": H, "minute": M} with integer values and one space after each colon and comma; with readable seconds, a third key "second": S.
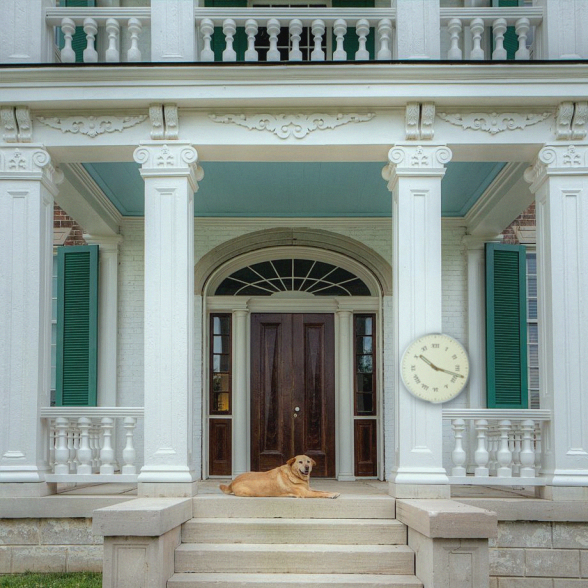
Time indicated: {"hour": 10, "minute": 18}
